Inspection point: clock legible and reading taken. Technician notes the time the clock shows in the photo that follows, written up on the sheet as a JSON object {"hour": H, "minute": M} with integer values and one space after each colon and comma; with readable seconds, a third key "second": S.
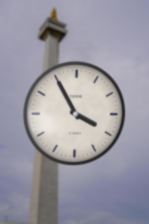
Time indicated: {"hour": 3, "minute": 55}
